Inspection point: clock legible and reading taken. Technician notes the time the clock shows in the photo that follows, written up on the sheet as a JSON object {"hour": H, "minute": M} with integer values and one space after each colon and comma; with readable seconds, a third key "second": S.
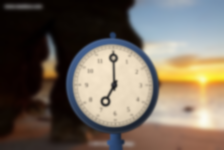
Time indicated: {"hour": 7, "minute": 0}
